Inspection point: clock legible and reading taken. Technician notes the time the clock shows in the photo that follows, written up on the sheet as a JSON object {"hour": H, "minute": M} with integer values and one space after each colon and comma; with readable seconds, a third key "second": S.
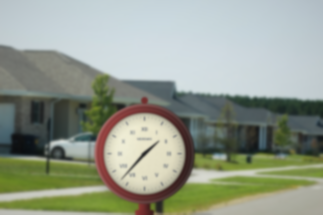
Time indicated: {"hour": 1, "minute": 37}
